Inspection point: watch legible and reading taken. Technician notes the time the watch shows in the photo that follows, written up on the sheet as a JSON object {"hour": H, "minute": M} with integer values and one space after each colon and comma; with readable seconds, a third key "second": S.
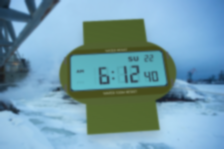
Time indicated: {"hour": 6, "minute": 12, "second": 40}
